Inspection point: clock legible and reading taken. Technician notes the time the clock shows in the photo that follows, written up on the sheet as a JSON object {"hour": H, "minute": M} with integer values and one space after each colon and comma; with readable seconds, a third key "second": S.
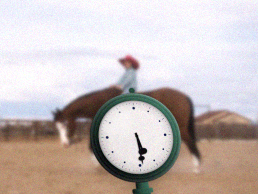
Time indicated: {"hour": 5, "minute": 29}
